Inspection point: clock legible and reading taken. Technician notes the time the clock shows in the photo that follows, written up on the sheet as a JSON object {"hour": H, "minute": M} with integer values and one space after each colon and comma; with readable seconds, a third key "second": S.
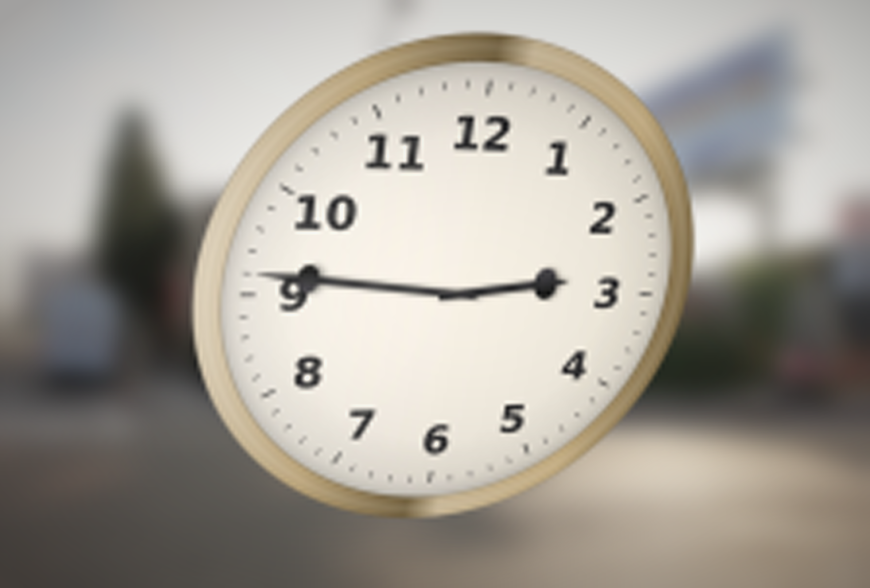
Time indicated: {"hour": 2, "minute": 46}
